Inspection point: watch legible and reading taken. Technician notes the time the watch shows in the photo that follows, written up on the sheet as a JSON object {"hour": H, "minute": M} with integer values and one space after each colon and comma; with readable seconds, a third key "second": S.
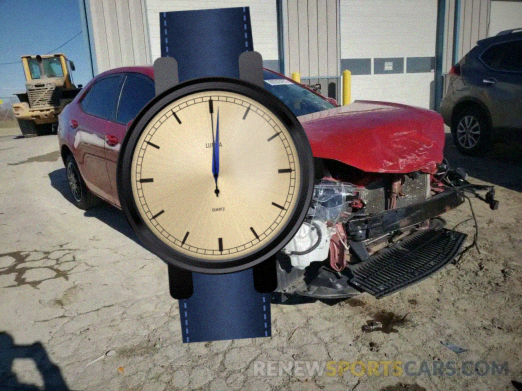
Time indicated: {"hour": 12, "minute": 1, "second": 0}
